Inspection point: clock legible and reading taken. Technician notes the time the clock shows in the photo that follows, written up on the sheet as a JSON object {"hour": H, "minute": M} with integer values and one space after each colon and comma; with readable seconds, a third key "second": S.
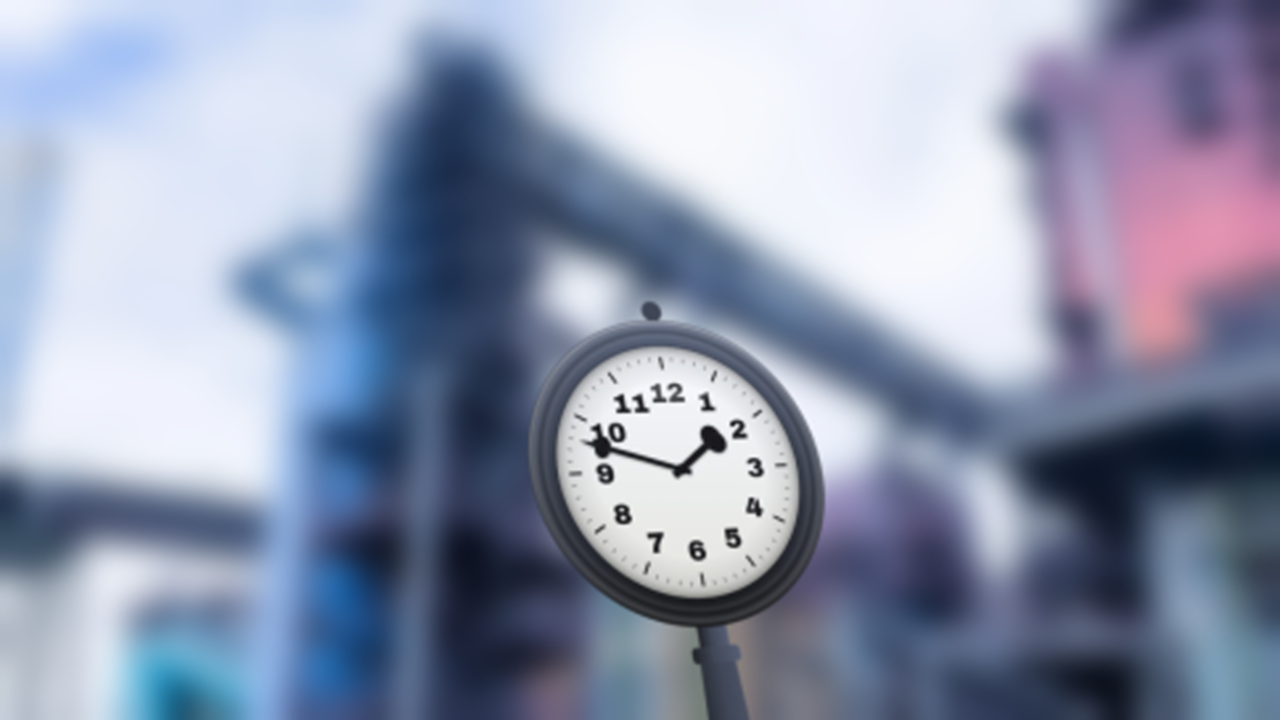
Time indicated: {"hour": 1, "minute": 48}
